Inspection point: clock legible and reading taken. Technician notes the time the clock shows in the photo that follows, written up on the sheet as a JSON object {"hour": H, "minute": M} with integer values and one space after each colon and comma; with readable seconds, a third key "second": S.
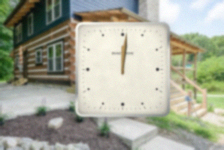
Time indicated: {"hour": 12, "minute": 1}
